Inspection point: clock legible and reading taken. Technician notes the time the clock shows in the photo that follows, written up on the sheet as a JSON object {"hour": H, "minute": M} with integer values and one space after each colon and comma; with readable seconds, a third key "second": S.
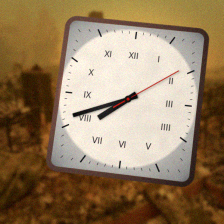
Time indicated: {"hour": 7, "minute": 41, "second": 9}
